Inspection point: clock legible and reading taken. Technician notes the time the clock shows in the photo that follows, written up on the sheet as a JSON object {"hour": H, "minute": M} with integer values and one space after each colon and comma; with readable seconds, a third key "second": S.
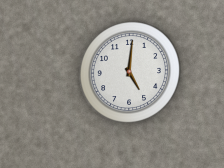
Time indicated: {"hour": 5, "minute": 1}
